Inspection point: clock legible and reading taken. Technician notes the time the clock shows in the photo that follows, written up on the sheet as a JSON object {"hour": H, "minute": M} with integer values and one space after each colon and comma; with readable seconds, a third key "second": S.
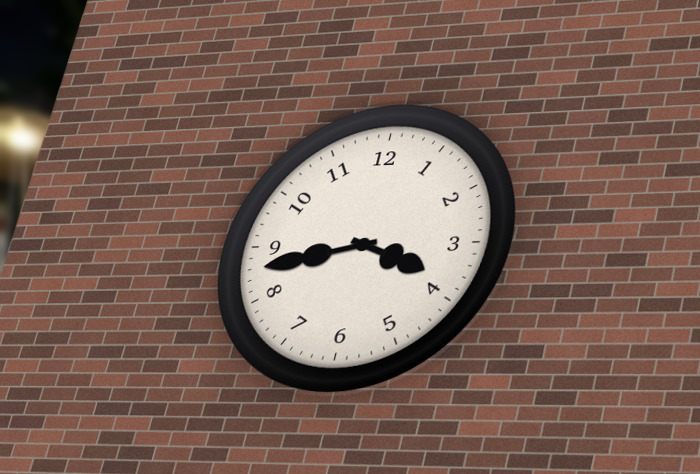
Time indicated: {"hour": 3, "minute": 43}
